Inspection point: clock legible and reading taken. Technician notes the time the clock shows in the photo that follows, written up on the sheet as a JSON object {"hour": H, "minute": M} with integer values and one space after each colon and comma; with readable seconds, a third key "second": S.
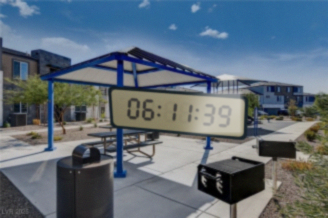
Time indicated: {"hour": 6, "minute": 11, "second": 39}
